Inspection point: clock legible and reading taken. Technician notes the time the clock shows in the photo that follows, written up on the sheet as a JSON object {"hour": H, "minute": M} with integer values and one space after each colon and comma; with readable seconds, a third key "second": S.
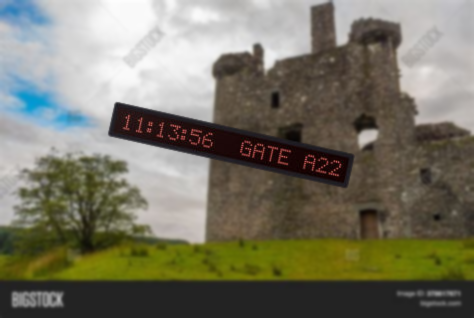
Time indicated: {"hour": 11, "minute": 13, "second": 56}
